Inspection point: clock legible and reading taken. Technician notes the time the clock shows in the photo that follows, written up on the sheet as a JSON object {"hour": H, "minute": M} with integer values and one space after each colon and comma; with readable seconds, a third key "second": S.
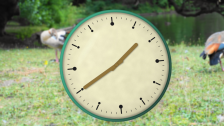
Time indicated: {"hour": 1, "minute": 40}
